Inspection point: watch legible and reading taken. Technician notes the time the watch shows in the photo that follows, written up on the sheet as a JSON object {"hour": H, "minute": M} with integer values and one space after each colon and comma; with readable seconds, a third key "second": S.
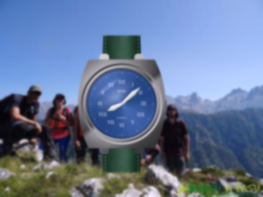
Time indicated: {"hour": 8, "minute": 8}
